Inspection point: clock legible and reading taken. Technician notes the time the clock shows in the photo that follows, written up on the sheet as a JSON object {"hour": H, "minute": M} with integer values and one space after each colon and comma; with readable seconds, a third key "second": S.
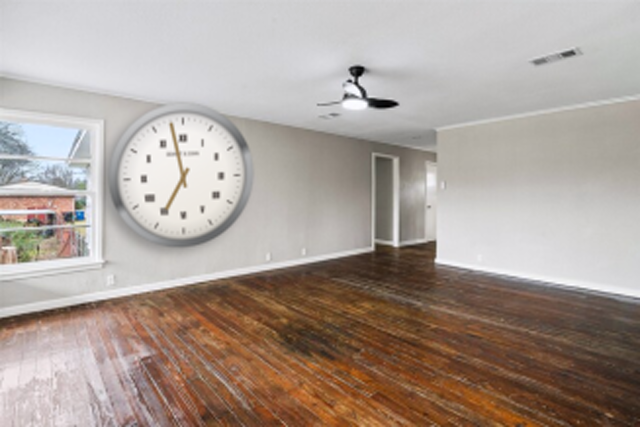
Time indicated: {"hour": 6, "minute": 58}
